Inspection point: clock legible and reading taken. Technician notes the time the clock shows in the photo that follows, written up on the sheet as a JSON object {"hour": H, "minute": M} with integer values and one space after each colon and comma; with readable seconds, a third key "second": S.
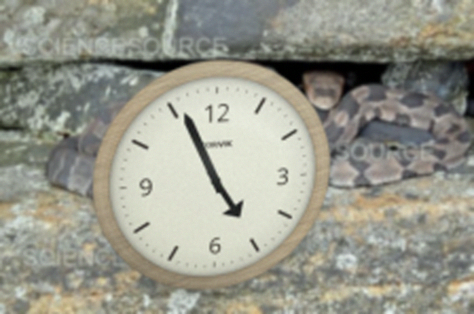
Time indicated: {"hour": 4, "minute": 56}
